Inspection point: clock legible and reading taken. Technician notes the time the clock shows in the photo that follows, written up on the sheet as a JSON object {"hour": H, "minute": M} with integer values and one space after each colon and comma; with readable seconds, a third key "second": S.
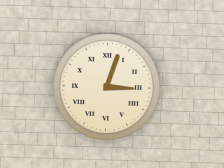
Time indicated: {"hour": 3, "minute": 3}
